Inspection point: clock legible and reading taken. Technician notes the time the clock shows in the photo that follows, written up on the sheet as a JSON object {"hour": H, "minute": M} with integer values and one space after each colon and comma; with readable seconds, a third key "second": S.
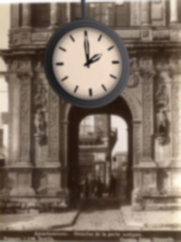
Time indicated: {"hour": 2, "minute": 0}
